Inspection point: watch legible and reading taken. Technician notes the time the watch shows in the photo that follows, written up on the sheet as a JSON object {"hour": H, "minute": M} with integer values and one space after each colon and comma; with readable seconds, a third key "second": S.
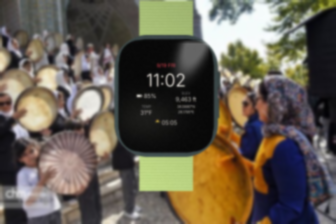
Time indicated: {"hour": 11, "minute": 2}
